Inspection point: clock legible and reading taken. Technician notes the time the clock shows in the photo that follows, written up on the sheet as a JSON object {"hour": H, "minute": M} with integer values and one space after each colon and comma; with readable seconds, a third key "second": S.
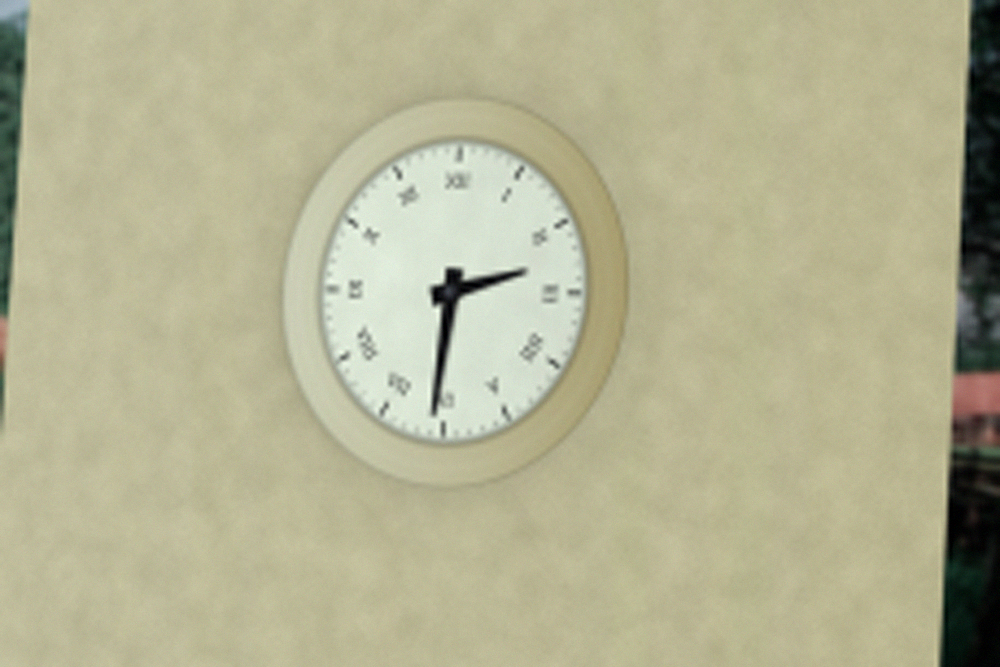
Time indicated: {"hour": 2, "minute": 31}
